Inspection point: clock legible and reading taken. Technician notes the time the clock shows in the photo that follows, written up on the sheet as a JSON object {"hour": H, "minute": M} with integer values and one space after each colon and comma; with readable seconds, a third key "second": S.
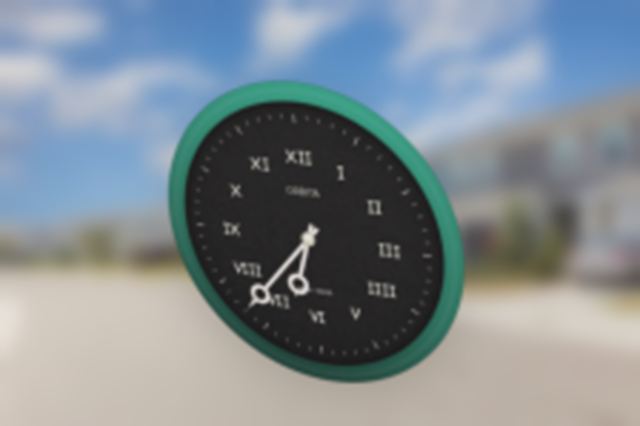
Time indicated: {"hour": 6, "minute": 37}
